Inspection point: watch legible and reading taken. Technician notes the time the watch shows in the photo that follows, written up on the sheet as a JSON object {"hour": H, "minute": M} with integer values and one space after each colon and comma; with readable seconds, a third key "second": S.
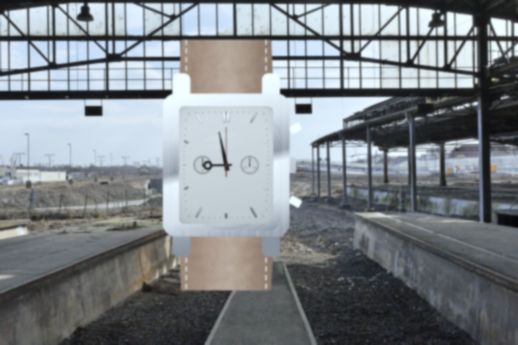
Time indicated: {"hour": 8, "minute": 58}
